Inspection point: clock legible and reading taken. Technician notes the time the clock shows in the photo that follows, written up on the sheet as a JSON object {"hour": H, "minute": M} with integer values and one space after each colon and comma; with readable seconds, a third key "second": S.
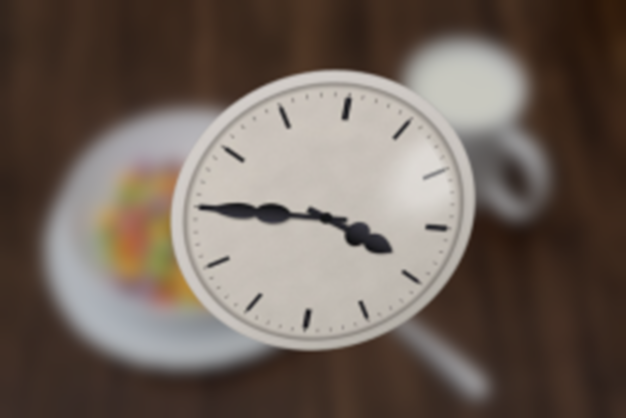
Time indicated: {"hour": 3, "minute": 45}
